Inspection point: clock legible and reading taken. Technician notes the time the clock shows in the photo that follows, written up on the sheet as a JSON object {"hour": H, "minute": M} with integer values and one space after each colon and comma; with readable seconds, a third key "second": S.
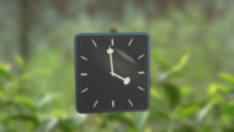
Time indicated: {"hour": 3, "minute": 59}
